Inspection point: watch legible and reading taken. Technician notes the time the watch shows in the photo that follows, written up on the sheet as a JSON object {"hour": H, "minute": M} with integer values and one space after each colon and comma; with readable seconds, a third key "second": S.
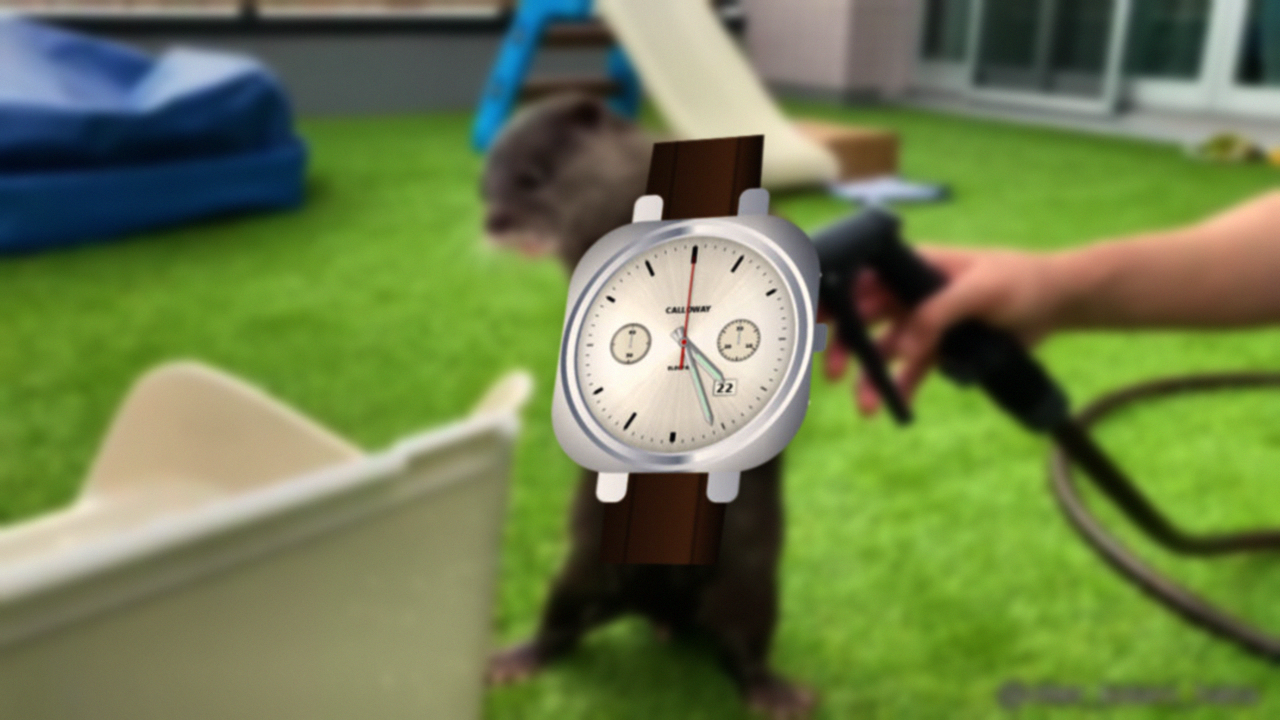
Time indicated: {"hour": 4, "minute": 26}
